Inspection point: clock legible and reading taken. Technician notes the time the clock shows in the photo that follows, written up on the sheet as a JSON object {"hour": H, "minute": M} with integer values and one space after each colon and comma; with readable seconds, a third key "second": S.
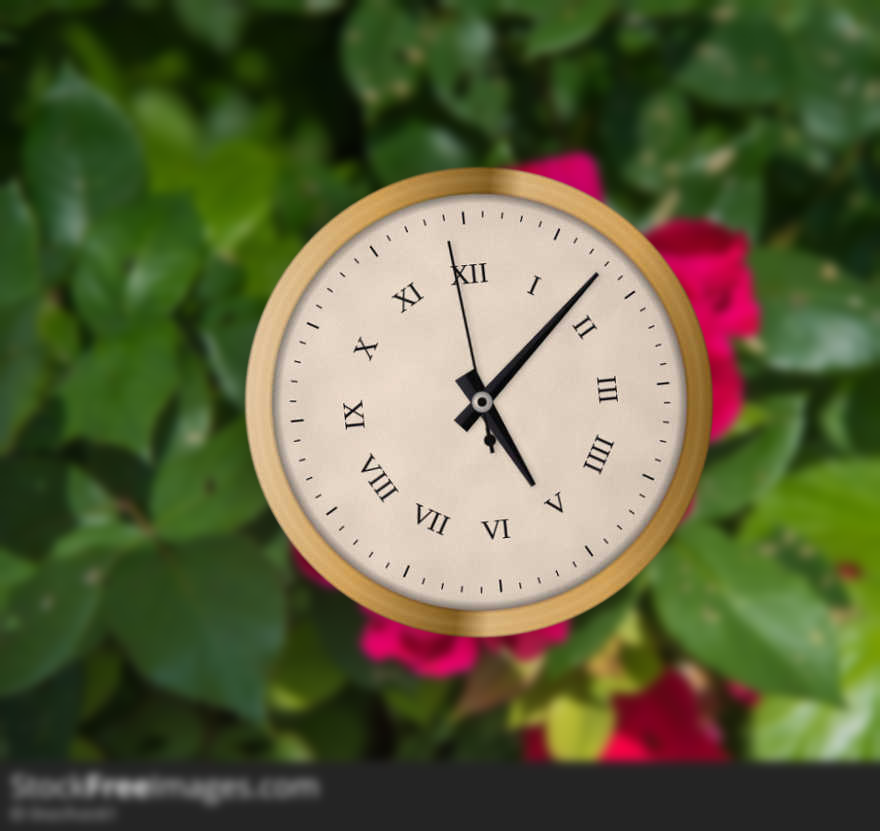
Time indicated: {"hour": 5, "minute": 7, "second": 59}
